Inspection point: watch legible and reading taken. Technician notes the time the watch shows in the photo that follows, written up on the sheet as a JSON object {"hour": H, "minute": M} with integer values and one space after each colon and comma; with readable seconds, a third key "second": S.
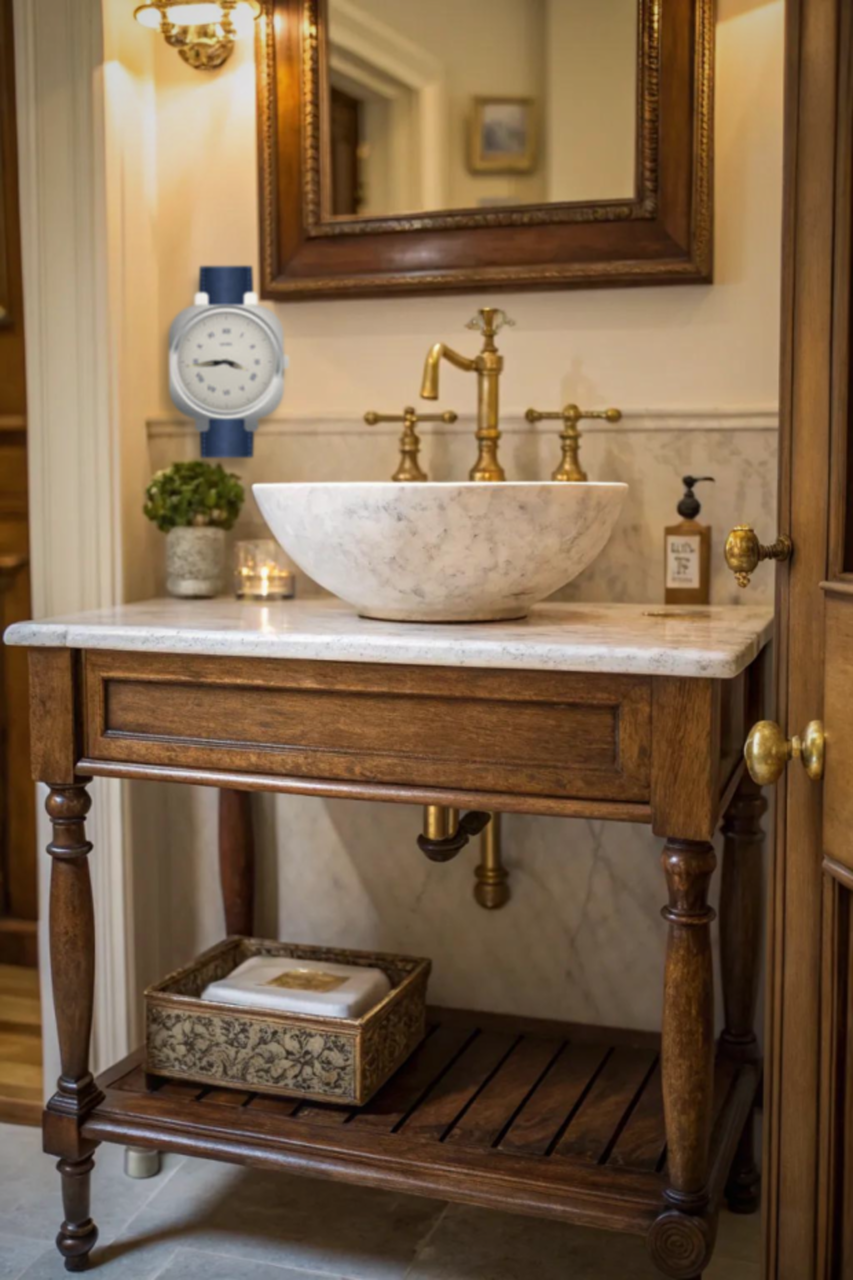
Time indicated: {"hour": 3, "minute": 44}
